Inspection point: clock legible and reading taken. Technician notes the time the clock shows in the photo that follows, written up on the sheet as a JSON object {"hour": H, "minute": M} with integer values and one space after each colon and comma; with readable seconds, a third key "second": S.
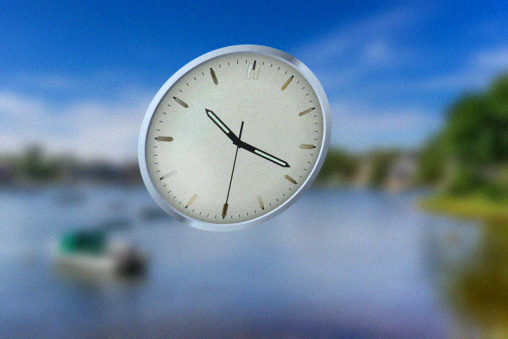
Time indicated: {"hour": 10, "minute": 18, "second": 30}
